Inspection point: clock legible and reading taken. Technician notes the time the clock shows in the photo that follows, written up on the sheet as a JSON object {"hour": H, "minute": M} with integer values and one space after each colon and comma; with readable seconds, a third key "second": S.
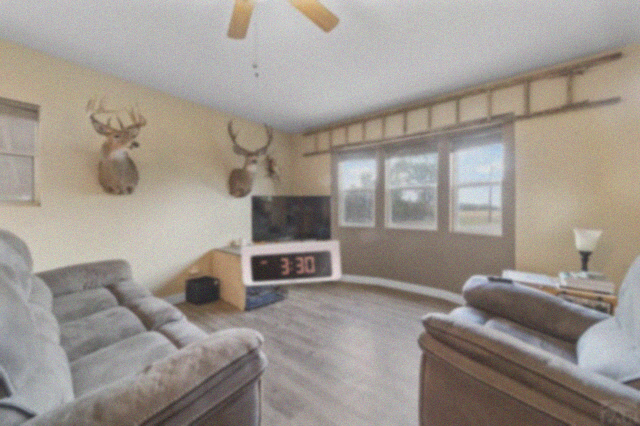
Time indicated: {"hour": 3, "minute": 30}
